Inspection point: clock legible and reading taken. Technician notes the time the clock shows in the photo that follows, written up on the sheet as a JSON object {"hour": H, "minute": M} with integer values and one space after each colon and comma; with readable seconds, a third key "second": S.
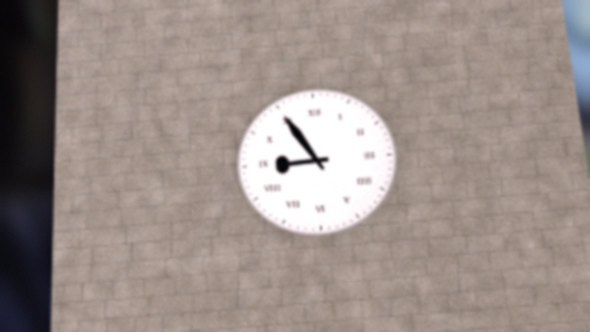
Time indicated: {"hour": 8, "minute": 55}
